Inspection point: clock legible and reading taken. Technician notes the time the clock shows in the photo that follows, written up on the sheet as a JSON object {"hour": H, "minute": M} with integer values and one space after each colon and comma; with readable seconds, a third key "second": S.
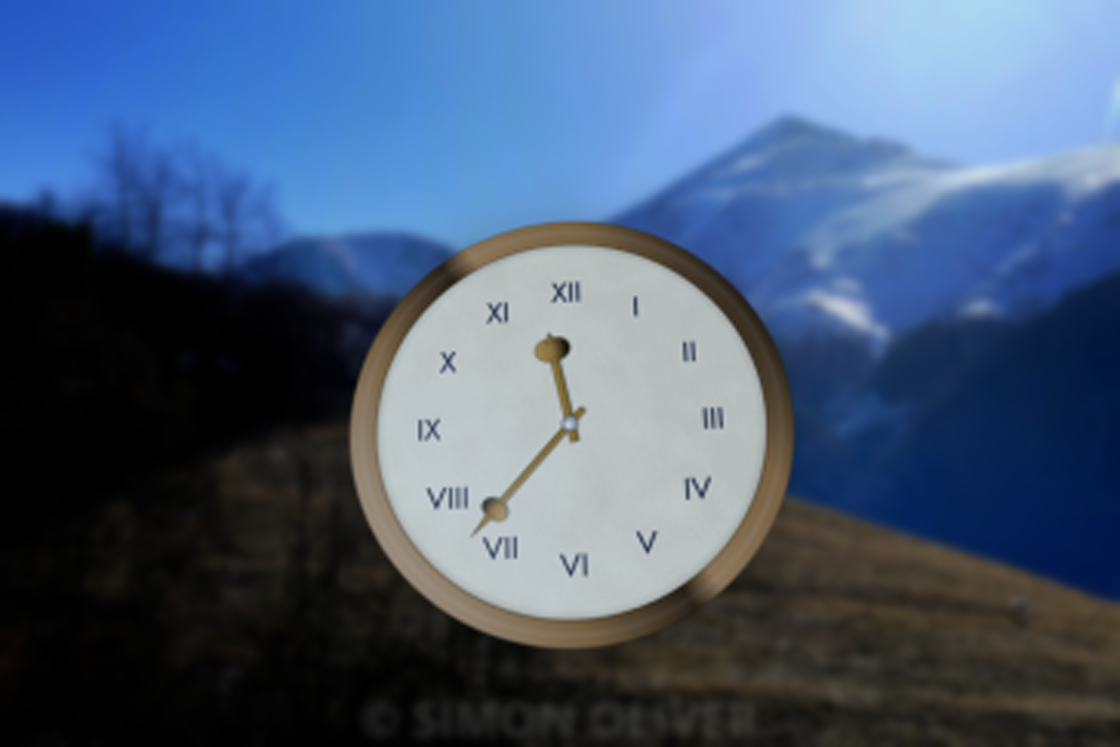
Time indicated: {"hour": 11, "minute": 37}
